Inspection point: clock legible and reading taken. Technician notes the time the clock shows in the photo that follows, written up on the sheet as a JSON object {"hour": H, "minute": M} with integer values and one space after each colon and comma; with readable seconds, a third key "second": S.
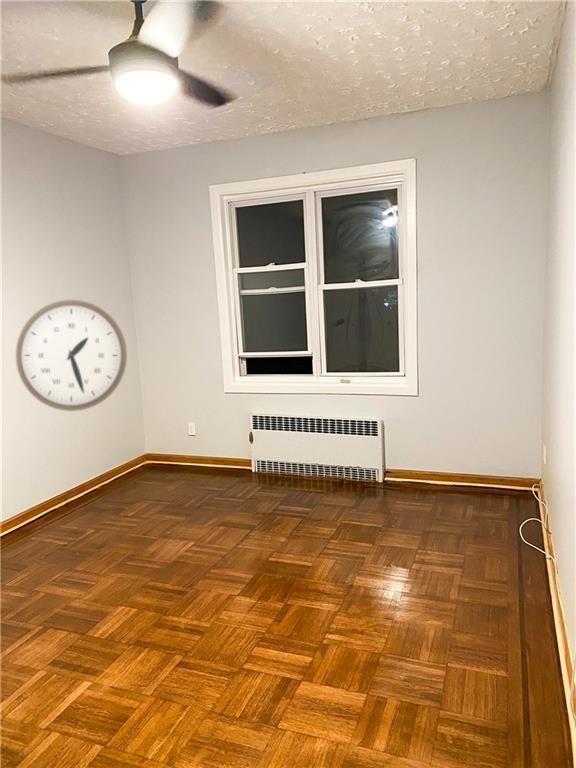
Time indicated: {"hour": 1, "minute": 27}
